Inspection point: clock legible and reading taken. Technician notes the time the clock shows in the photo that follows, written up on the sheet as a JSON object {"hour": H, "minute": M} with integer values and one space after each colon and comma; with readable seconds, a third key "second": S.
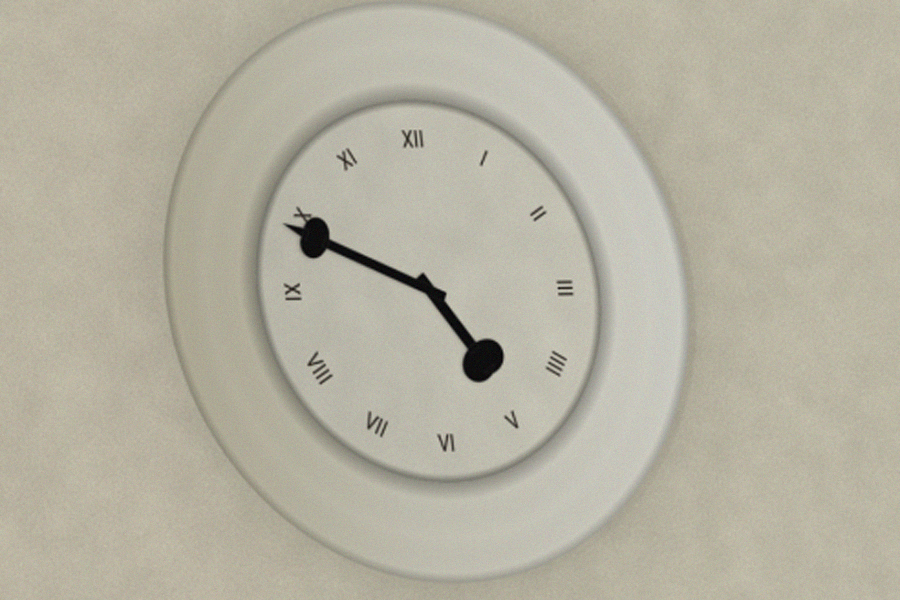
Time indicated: {"hour": 4, "minute": 49}
